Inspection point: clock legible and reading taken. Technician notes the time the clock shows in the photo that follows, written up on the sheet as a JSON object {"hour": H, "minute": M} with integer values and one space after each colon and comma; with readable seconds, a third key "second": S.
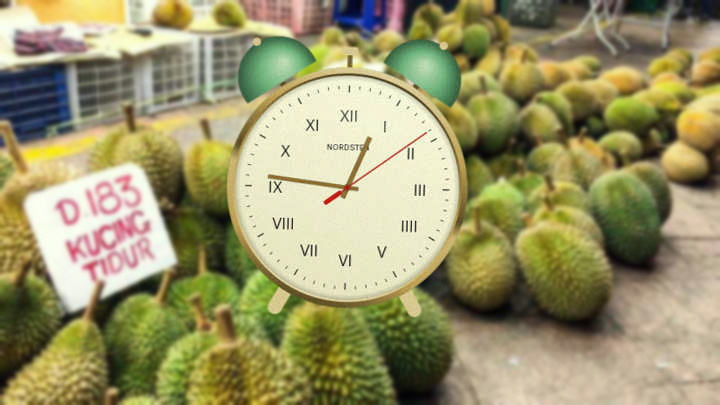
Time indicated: {"hour": 12, "minute": 46, "second": 9}
